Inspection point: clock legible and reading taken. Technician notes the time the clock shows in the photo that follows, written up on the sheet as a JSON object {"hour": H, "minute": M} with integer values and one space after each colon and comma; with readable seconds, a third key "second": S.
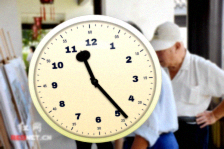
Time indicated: {"hour": 11, "minute": 24}
